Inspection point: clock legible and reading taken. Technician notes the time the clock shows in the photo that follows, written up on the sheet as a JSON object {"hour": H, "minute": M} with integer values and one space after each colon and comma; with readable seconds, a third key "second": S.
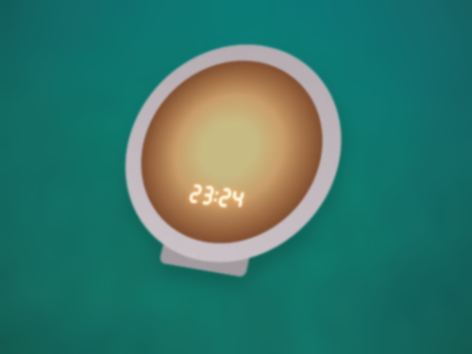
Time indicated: {"hour": 23, "minute": 24}
